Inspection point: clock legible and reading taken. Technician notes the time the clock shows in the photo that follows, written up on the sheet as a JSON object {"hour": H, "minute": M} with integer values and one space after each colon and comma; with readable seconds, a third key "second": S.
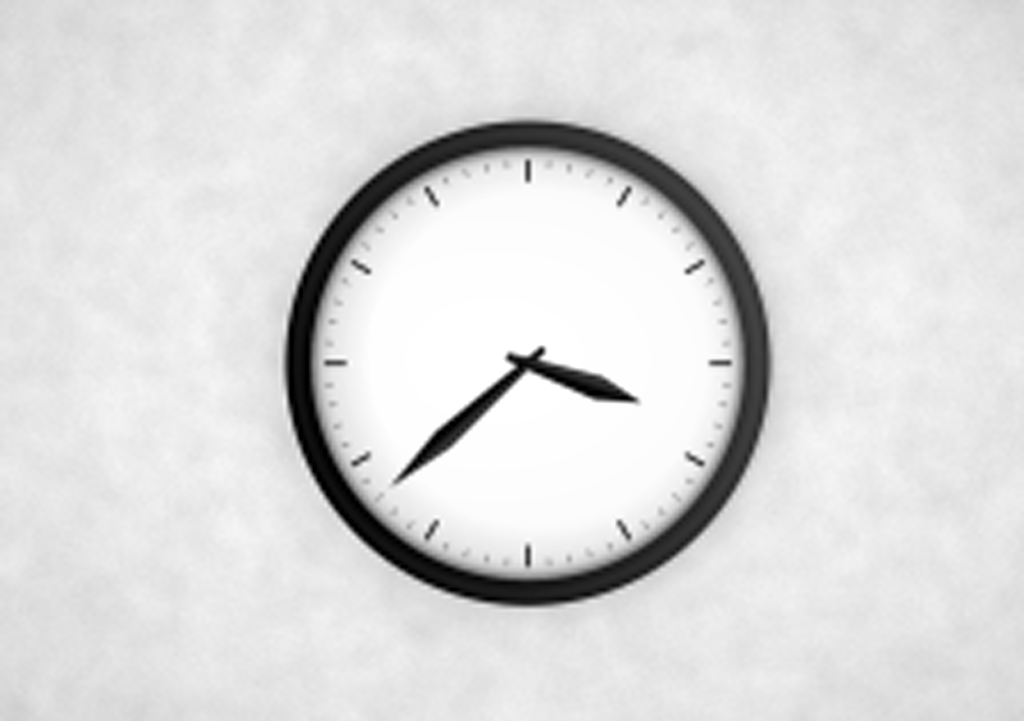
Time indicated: {"hour": 3, "minute": 38}
